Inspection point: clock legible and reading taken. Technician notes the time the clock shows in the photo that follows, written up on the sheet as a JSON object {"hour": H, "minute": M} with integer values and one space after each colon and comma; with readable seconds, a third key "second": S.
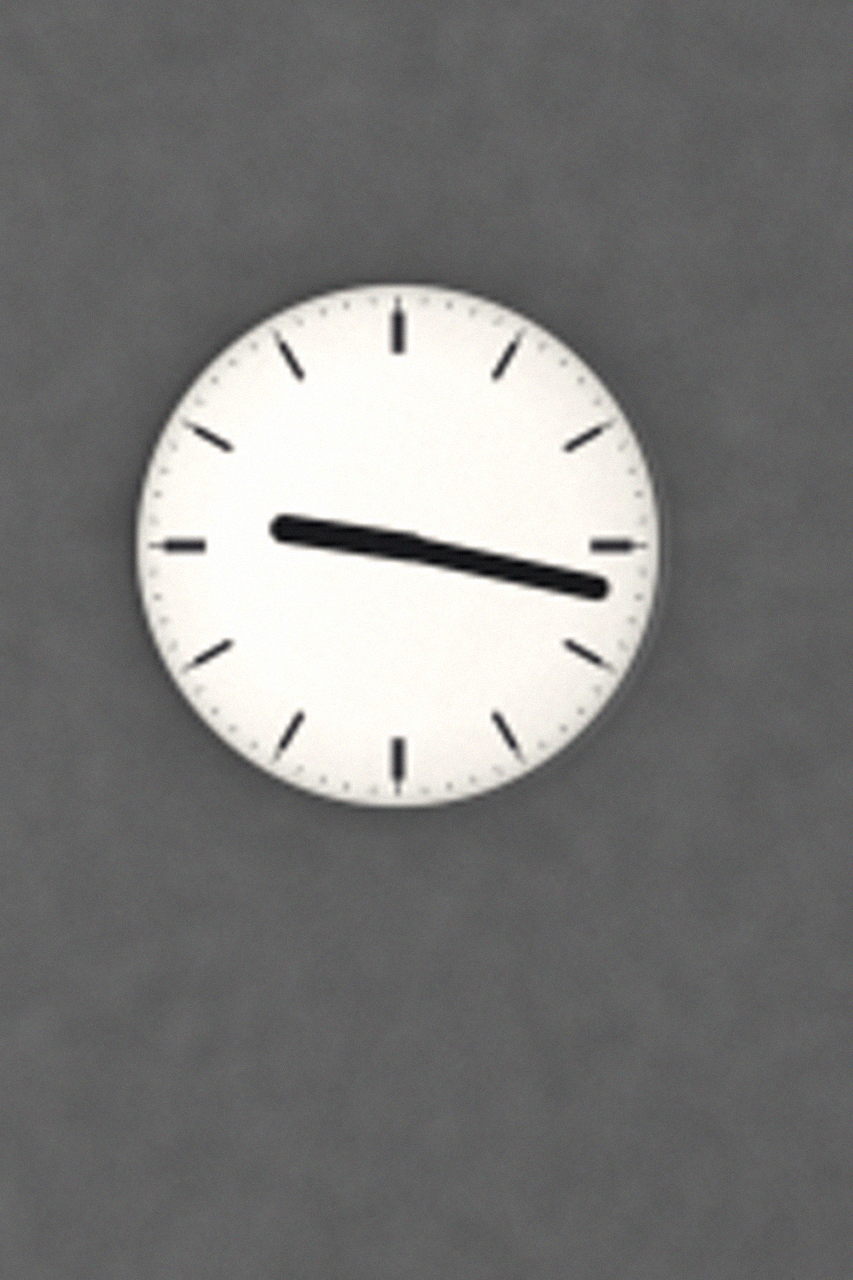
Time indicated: {"hour": 9, "minute": 17}
